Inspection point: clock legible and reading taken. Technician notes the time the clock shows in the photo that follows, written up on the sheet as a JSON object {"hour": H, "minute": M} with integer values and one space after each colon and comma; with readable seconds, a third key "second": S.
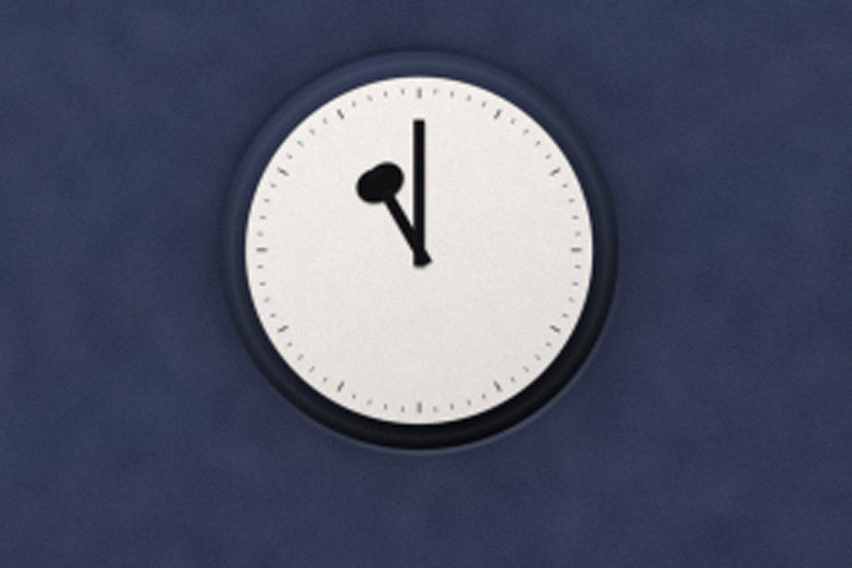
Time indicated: {"hour": 11, "minute": 0}
